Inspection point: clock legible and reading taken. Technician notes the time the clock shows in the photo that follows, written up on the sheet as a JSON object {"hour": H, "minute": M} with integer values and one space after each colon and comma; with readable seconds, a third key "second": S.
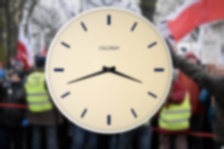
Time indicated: {"hour": 3, "minute": 42}
